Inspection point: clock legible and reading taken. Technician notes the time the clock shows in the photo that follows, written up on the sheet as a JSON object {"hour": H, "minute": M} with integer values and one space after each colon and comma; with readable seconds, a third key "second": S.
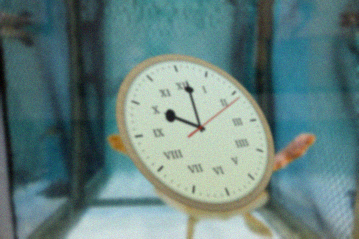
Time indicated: {"hour": 10, "minute": 1, "second": 11}
